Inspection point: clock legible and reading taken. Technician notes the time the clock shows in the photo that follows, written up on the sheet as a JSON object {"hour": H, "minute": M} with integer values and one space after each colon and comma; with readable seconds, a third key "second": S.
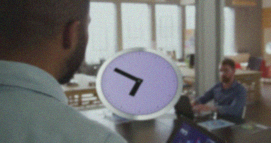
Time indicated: {"hour": 6, "minute": 50}
